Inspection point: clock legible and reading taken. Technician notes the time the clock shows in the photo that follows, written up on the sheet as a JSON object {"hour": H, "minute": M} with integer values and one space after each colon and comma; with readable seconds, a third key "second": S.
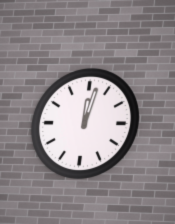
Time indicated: {"hour": 12, "minute": 2}
